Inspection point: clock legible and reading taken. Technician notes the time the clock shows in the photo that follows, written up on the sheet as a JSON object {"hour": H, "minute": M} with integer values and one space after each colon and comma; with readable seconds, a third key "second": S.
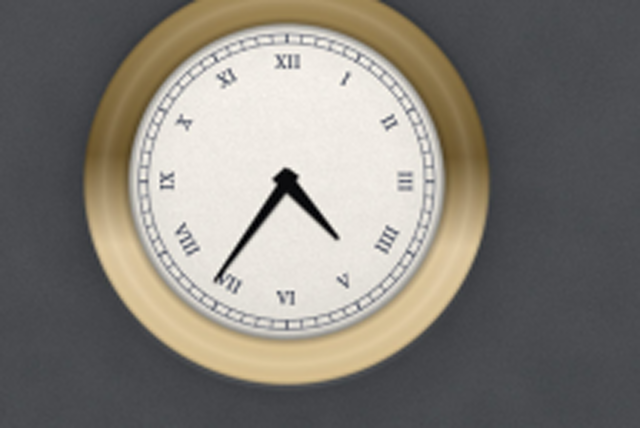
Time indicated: {"hour": 4, "minute": 36}
